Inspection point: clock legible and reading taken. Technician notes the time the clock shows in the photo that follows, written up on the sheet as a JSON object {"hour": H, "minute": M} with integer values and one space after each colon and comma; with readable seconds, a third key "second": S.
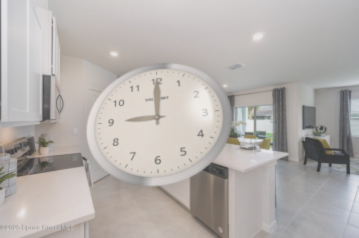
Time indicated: {"hour": 9, "minute": 0}
